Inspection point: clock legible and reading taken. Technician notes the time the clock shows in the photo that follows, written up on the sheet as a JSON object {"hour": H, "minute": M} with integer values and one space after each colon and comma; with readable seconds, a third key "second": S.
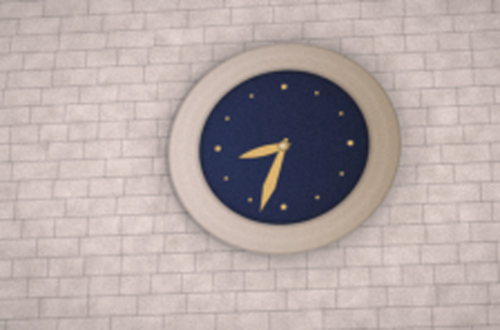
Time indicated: {"hour": 8, "minute": 33}
